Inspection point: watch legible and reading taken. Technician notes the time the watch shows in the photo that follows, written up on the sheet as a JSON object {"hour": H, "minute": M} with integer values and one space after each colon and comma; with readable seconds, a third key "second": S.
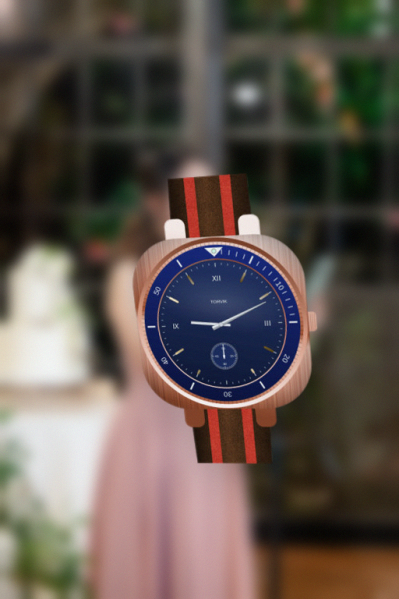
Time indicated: {"hour": 9, "minute": 11}
